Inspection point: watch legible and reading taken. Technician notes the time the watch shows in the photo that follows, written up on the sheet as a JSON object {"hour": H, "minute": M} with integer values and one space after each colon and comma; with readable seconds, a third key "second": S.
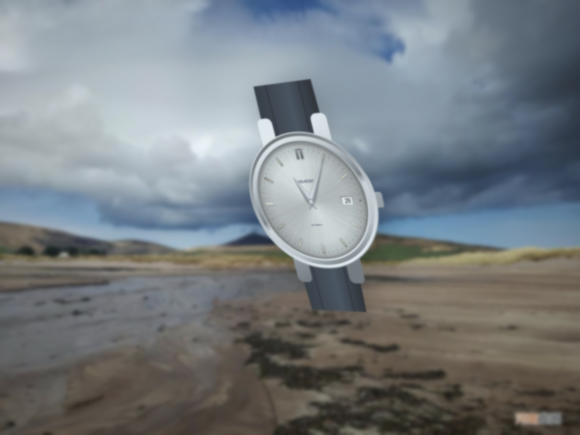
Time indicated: {"hour": 11, "minute": 5}
